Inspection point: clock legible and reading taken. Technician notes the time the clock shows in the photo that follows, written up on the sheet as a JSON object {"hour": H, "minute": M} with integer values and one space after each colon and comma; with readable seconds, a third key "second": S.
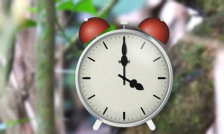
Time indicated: {"hour": 4, "minute": 0}
